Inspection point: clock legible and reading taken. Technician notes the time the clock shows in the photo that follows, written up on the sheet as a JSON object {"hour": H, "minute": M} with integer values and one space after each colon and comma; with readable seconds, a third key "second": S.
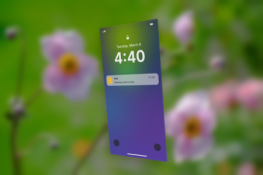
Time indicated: {"hour": 4, "minute": 40}
